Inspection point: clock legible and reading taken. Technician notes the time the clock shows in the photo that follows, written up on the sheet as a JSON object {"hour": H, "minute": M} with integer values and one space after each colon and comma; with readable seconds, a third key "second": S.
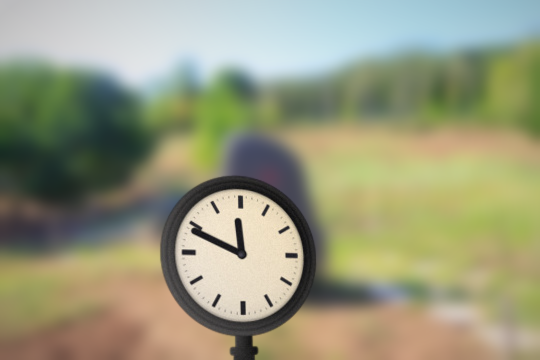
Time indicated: {"hour": 11, "minute": 49}
